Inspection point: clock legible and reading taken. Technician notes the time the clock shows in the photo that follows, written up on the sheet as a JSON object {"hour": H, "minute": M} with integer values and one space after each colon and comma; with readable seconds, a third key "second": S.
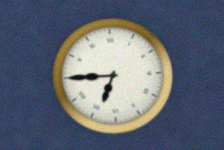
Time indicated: {"hour": 6, "minute": 45}
